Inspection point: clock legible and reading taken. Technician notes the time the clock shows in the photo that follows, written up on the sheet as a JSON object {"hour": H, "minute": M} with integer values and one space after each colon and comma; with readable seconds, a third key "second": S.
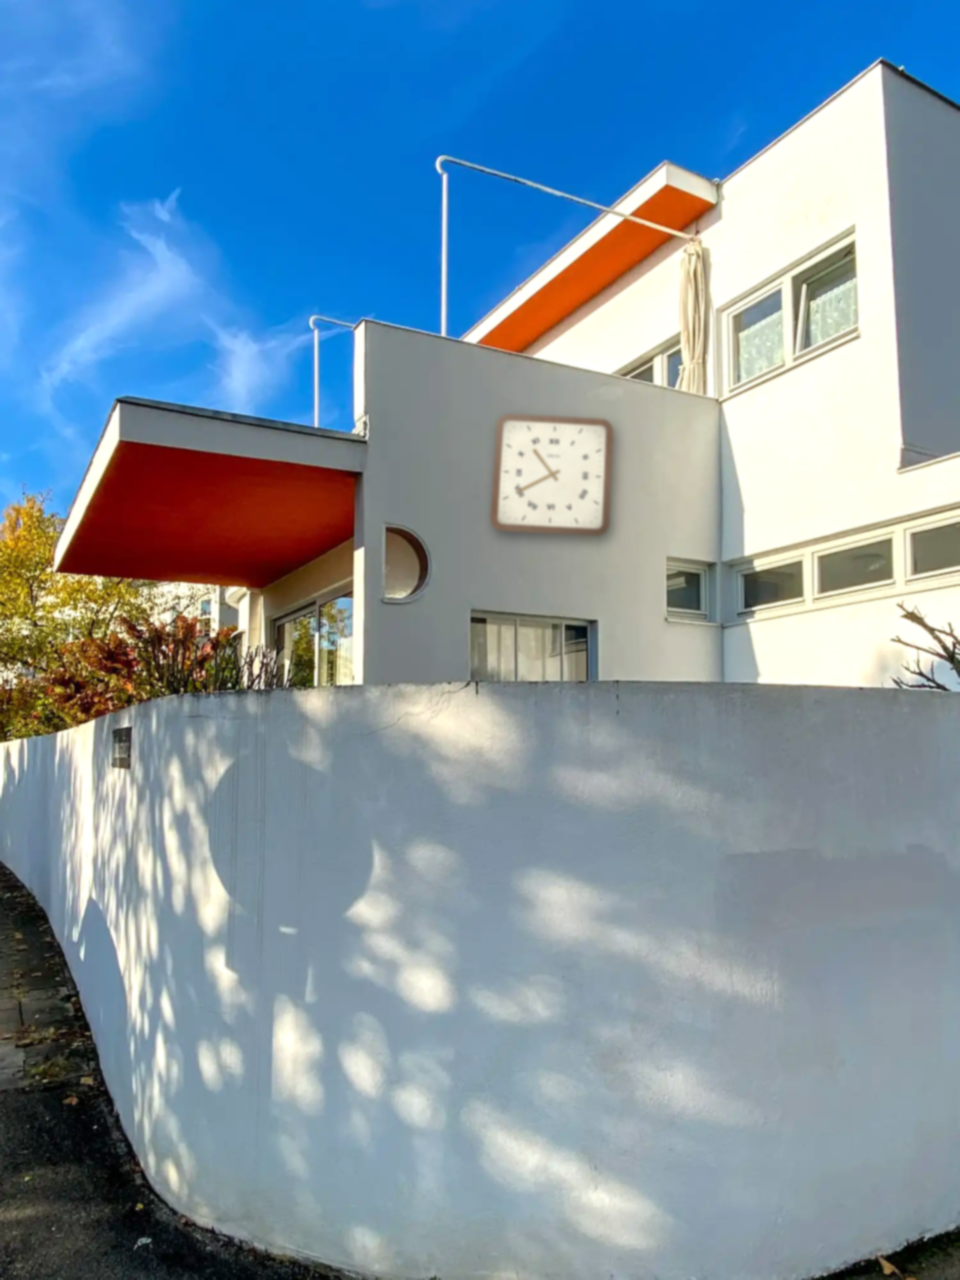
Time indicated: {"hour": 10, "minute": 40}
